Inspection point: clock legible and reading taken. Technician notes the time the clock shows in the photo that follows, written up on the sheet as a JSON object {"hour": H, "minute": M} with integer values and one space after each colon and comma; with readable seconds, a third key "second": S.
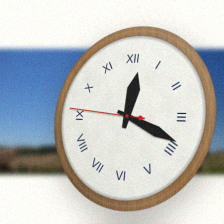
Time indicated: {"hour": 12, "minute": 18, "second": 46}
